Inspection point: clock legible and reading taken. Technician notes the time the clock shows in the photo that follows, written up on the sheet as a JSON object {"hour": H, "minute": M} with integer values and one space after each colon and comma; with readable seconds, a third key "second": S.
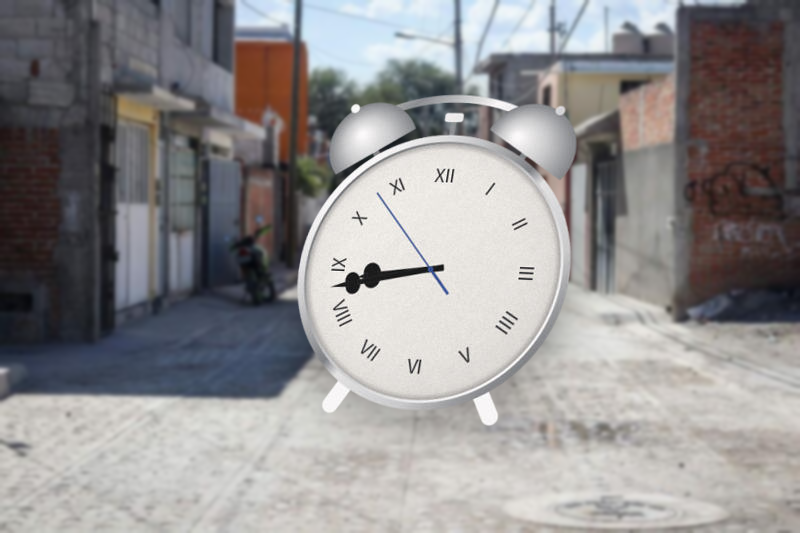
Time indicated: {"hour": 8, "minute": 42, "second": 53}
